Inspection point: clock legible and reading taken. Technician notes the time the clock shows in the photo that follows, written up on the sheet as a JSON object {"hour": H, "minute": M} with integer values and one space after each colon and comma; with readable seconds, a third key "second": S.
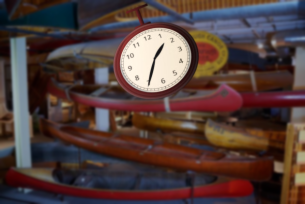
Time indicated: {"hour": 1, "minute": 35}
